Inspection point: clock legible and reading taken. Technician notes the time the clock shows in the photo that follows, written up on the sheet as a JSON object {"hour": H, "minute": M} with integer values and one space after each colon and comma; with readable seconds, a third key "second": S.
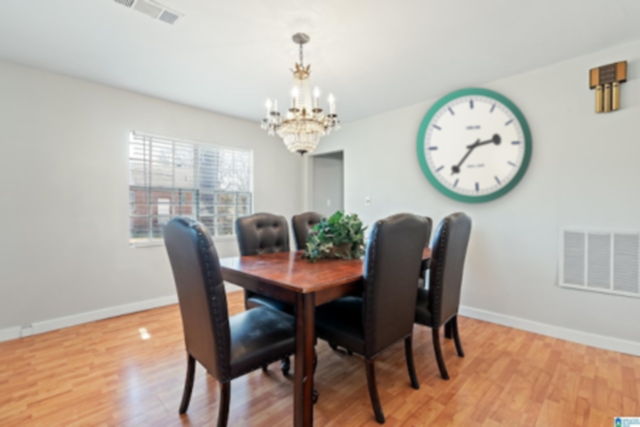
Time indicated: {"hour": 2, "minute": 37}
